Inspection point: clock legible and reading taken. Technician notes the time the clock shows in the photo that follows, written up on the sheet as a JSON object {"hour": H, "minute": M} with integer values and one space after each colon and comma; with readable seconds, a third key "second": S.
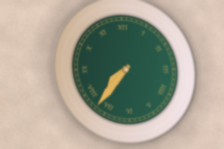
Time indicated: {"hour": 7, "minute": 37}
